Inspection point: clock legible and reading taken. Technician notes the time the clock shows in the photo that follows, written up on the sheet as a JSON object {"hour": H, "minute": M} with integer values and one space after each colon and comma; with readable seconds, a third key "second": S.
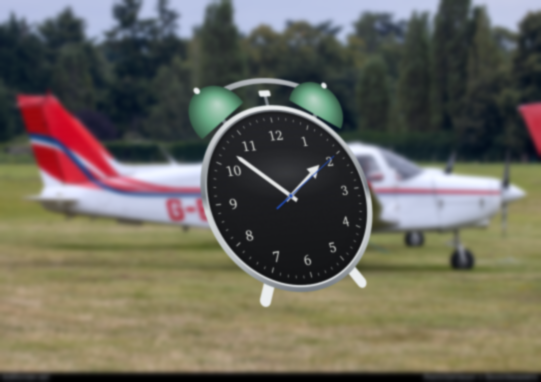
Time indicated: {"hour": 1, "minute": 52, "second": 10}
